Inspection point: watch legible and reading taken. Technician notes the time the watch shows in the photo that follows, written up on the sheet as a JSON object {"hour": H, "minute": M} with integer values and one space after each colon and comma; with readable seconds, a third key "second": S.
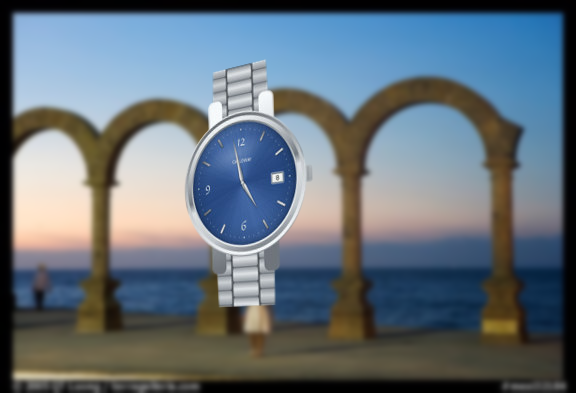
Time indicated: {"hour": 4, "minute": 58}
